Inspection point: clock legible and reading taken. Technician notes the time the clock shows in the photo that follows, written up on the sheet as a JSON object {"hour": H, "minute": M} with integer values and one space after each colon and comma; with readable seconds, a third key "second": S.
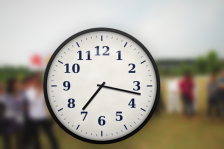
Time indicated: {"hour": 7, "minute": 17}
